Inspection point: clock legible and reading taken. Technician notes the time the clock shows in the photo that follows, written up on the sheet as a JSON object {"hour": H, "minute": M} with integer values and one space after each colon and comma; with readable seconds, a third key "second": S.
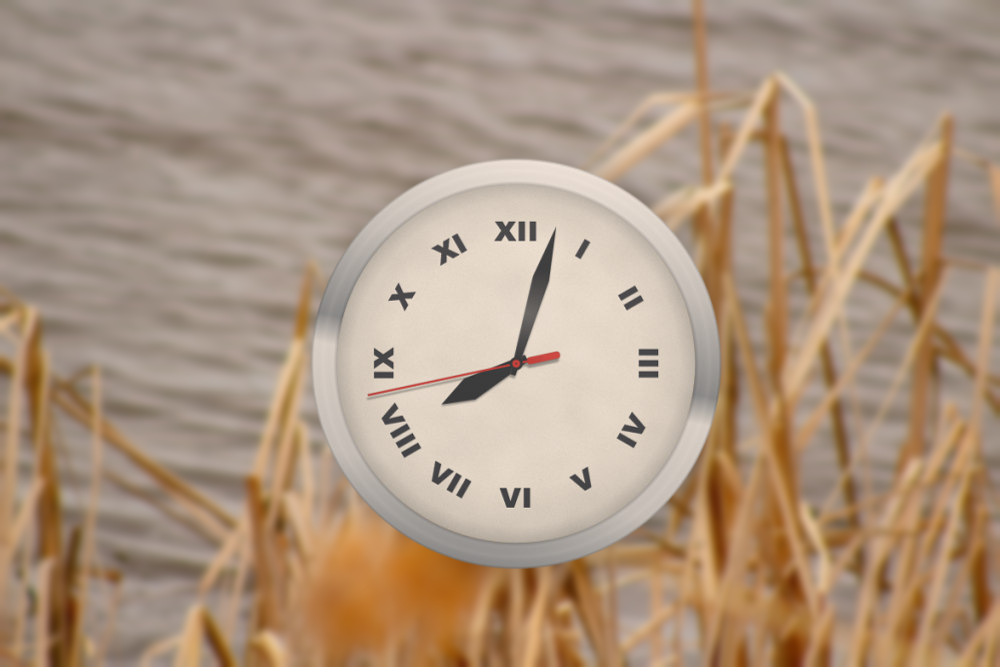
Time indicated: {"hour": 8, "minute": 2, "second": 43}
